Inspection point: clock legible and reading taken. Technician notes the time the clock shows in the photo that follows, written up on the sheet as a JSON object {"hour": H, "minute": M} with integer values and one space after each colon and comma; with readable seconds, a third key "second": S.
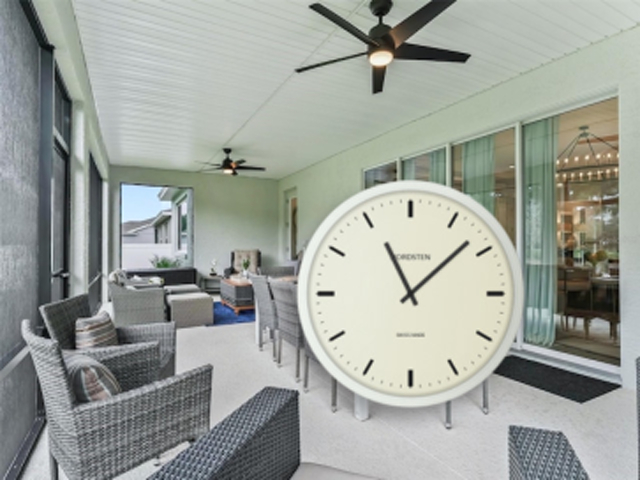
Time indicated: {"hour": 11, "minute": 8}
